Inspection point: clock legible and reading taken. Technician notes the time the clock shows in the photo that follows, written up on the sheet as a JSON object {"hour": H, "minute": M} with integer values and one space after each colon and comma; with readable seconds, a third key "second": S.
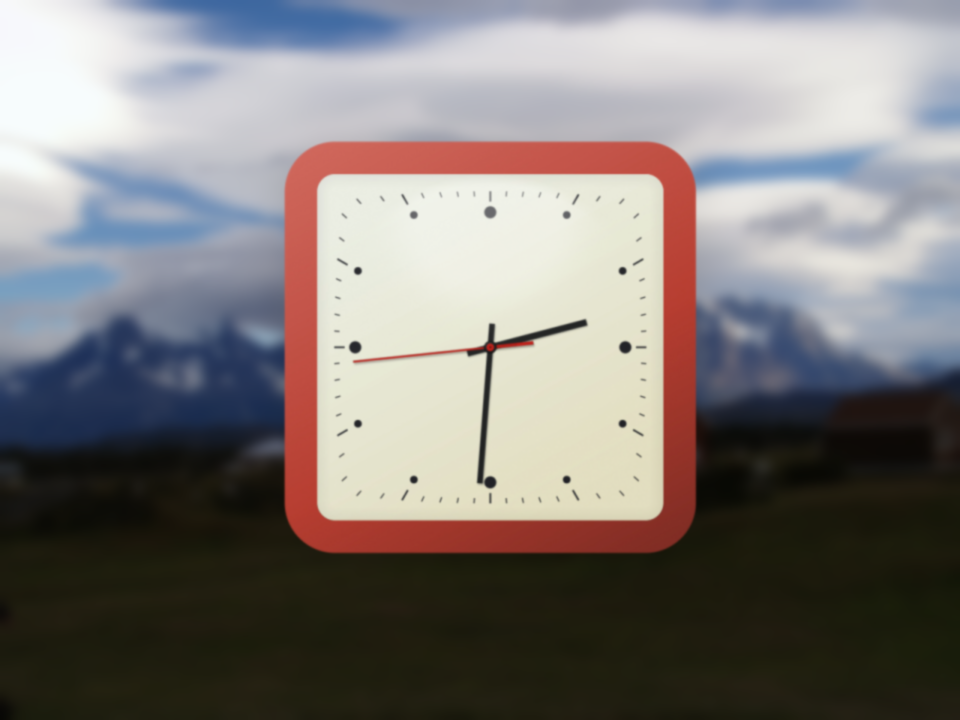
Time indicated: {"hour": 2, "minute": 30, "second": 44}
